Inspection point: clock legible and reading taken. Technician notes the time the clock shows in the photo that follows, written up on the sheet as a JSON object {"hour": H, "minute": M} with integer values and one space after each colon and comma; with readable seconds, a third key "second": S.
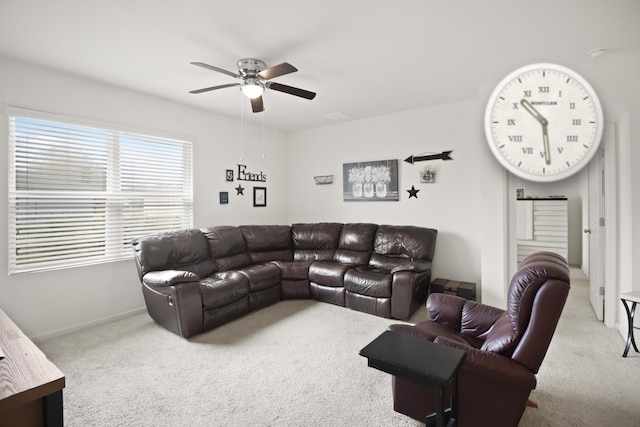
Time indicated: {"hour": 10, "minute": 29}
